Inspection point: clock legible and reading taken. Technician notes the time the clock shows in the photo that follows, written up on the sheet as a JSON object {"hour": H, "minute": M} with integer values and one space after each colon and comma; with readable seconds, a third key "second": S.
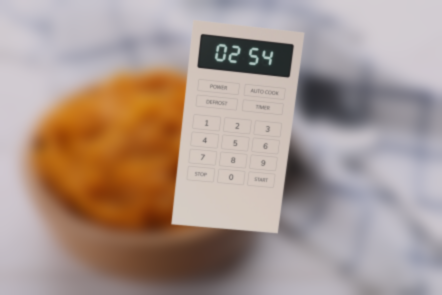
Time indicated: {"hour": 2, "minute": 54}
